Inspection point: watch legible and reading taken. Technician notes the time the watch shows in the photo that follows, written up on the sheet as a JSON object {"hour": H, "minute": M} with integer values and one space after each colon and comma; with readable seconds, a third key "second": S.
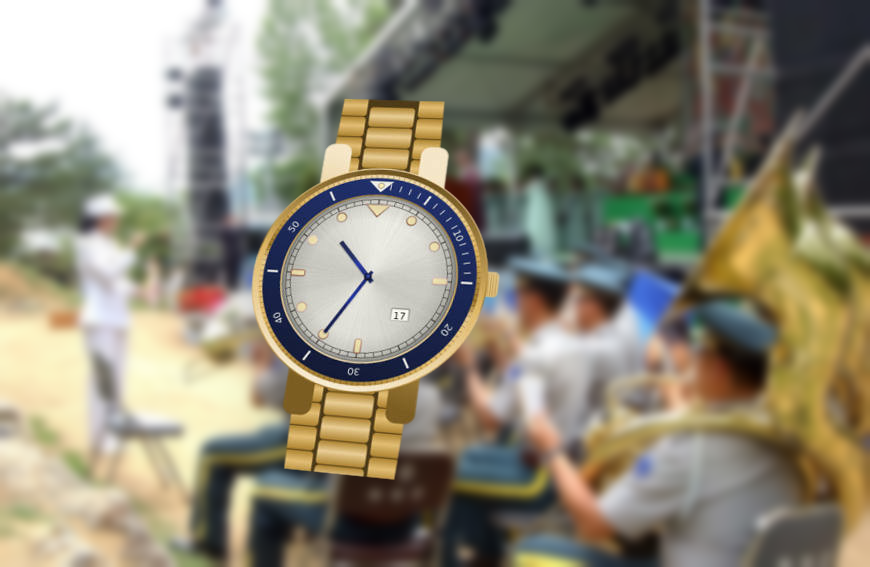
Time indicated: {"hour": 10, "minute": 35}
